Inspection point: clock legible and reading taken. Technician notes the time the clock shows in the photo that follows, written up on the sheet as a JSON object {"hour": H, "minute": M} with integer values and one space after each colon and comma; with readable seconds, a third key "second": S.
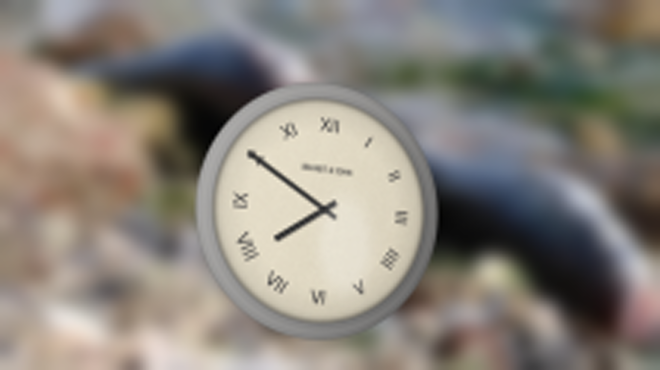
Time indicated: {"hour": 7, "minute": 50}
